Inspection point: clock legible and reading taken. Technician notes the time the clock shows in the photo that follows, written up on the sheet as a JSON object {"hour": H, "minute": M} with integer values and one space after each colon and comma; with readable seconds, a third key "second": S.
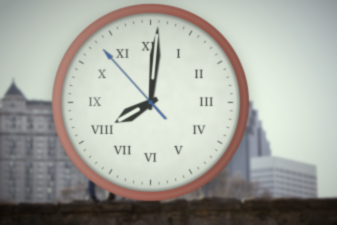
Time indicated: {"hour": 8, "minute": 0, "second": 53}
